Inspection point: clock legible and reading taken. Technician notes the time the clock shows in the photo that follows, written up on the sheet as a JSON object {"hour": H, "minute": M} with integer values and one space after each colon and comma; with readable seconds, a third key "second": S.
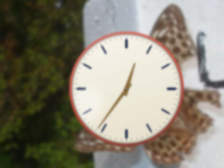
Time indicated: {"hour": 12, "minute": 36}
